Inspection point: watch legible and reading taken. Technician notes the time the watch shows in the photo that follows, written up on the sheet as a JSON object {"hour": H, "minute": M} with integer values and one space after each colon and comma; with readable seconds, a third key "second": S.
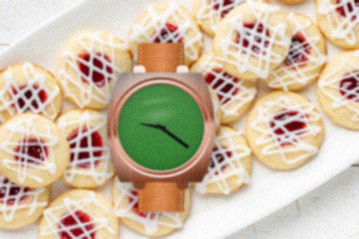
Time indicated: {"hour": 9, "minute": 21}
